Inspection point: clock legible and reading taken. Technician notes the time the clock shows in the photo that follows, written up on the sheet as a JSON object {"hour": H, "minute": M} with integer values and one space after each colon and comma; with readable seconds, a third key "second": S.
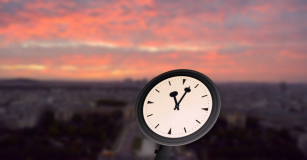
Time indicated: {"hour": 11, "minute": 3}
